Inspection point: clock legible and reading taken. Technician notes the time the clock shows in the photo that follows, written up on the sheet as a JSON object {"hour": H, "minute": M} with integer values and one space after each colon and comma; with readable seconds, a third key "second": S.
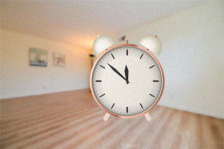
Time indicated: {"hour": 11, "minute": 52}
